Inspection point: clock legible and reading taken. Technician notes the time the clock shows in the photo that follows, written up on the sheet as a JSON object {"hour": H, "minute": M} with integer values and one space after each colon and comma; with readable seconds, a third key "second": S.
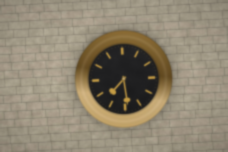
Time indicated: {"hour": 7, "minute": 29}
